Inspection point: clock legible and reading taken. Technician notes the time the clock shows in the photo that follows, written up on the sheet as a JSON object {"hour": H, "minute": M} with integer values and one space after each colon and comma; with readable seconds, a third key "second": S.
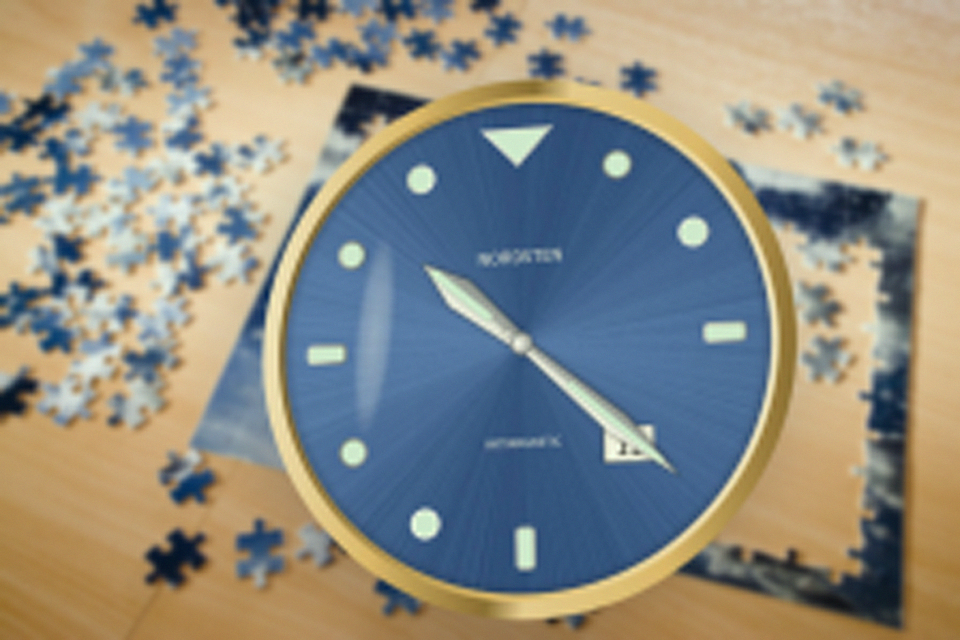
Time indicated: {"hour": 10, "minute": 22}
